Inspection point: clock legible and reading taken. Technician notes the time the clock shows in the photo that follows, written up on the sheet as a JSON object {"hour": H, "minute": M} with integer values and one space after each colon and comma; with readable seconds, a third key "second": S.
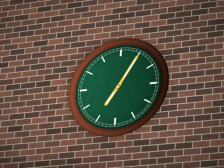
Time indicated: {"hour": 7, "minute": 5}
